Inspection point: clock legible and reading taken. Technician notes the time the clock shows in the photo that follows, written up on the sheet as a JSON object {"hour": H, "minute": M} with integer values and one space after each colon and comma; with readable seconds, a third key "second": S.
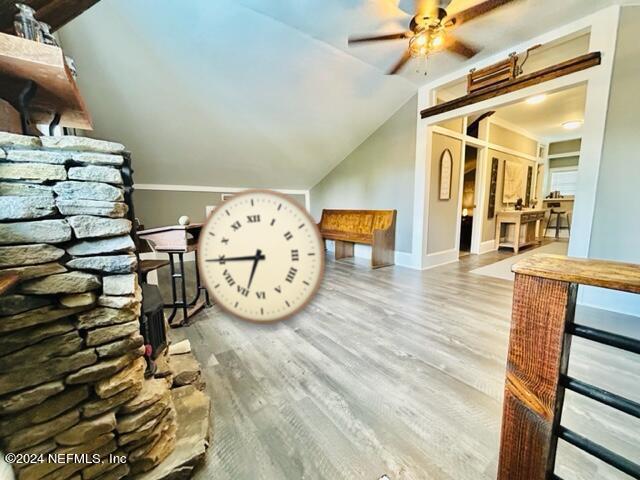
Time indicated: {"hour": 6, "minute": 45}
